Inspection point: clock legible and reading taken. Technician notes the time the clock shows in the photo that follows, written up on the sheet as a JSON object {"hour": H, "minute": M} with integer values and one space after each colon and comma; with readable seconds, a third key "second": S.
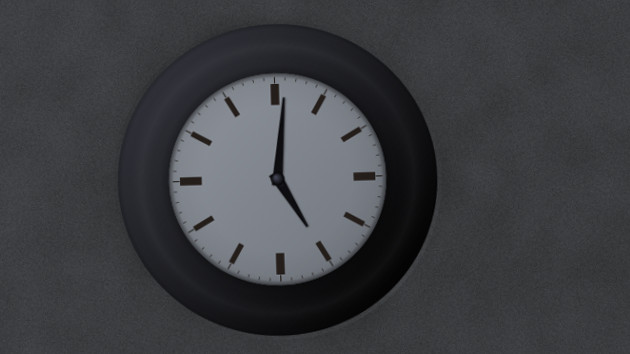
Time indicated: {"hour": 5, "minute": 1}
